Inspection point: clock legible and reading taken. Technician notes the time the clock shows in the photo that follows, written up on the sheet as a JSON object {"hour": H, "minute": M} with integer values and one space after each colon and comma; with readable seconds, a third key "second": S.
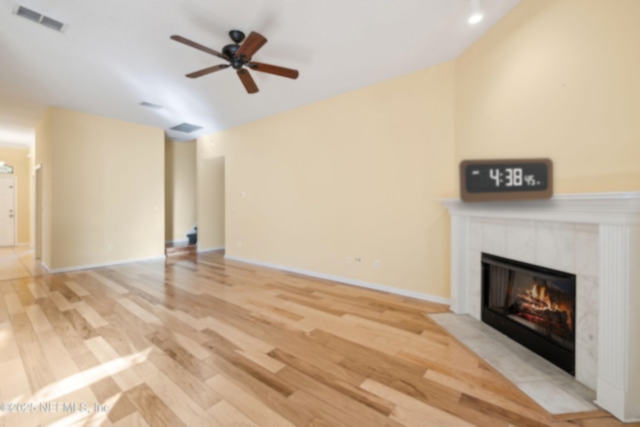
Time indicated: {"hour": 4, "minute": 38}
